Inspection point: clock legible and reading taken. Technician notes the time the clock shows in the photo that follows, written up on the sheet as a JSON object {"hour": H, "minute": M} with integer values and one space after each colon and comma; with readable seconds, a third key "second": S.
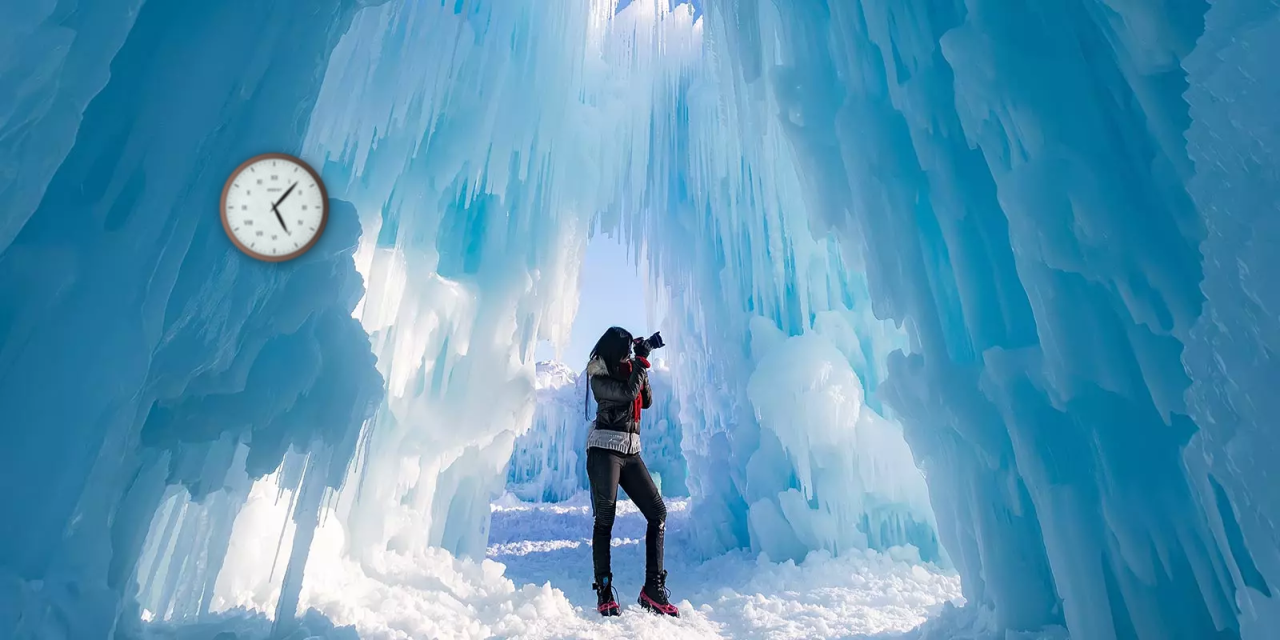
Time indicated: {"hour": 5, "minute": 7}
